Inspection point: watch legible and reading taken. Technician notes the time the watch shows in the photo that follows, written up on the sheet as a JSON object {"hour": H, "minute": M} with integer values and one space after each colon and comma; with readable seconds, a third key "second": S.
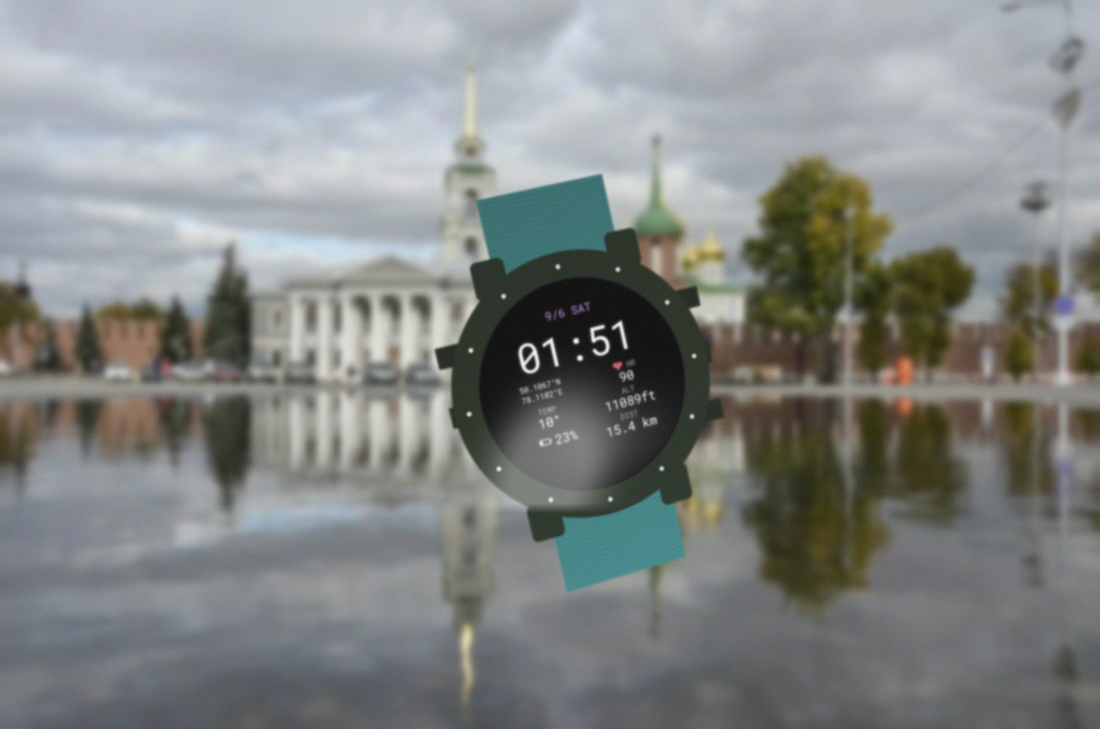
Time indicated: {"hour": 1, "minute": 51}
